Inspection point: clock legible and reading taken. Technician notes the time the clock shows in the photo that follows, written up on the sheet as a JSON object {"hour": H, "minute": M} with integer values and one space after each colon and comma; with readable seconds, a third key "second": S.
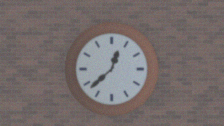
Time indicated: {"hour": 12, "minute": 38}
